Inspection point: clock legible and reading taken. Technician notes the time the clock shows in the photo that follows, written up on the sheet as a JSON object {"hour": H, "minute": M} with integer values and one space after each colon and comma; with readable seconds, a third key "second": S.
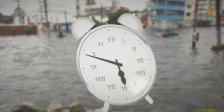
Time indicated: {"hour": 5, "minute": 49}
